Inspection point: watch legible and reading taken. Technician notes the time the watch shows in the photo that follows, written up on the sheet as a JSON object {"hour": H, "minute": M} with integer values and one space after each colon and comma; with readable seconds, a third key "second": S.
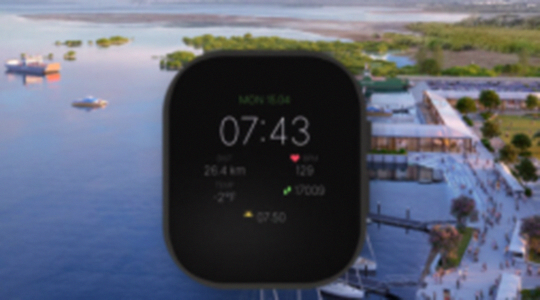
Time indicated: {"hour": 7, "minute": 43}
